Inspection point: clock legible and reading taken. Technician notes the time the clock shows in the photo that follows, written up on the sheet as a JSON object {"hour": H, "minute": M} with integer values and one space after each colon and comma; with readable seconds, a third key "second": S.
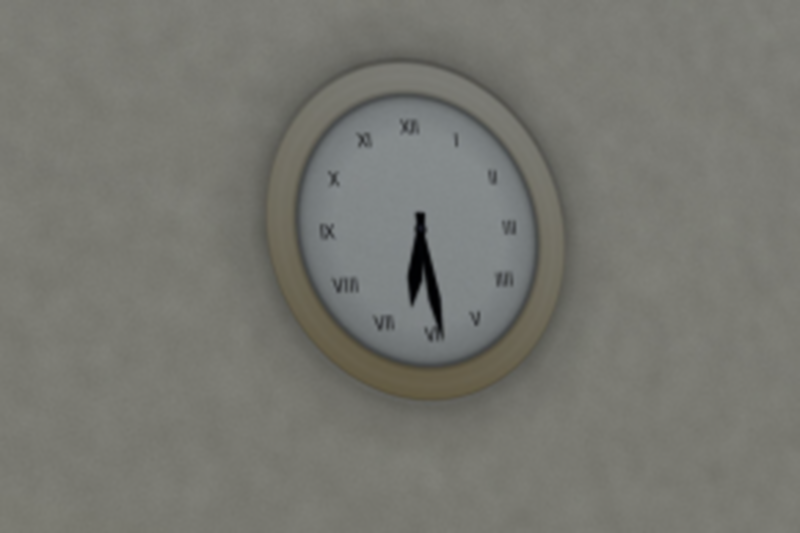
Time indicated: {"hour": 6, "minute": 29}
